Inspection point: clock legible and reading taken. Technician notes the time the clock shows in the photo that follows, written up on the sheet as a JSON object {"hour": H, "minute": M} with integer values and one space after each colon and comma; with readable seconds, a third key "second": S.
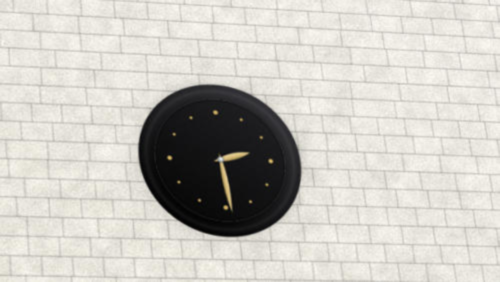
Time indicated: {"hour": 2, "minute": 29}
